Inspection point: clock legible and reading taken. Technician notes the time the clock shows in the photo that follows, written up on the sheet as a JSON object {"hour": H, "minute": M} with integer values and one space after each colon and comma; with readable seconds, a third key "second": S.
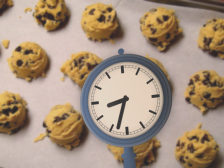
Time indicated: {"hour": 8, "minute": 33}
